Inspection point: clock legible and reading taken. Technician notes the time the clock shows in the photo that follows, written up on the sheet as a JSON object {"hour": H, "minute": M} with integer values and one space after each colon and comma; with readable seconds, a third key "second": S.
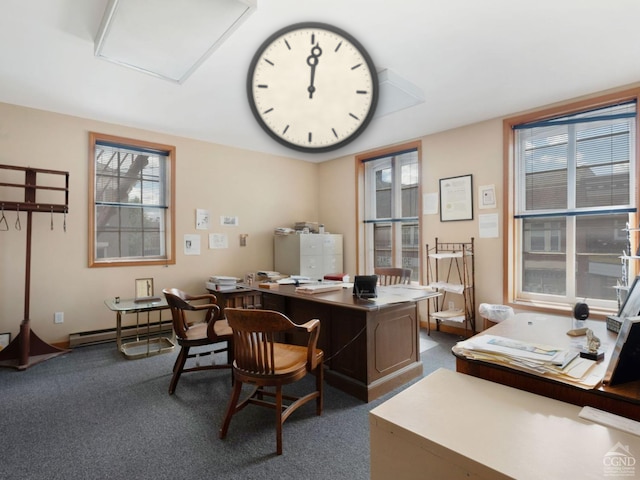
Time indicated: {"hour": 12, "minute": 1}
